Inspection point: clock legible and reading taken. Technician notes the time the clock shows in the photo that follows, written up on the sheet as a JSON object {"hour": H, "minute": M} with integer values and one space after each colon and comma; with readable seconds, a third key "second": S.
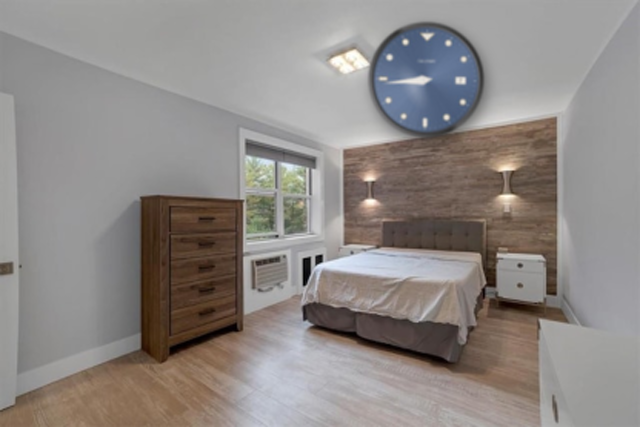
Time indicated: {"hour": 8, "minute": 44}
